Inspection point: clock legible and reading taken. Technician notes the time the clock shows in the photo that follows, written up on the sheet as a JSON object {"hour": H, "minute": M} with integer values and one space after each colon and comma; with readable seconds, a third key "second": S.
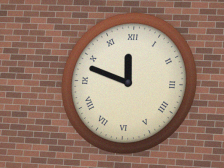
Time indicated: {"hour": 11, "minute": 48}
